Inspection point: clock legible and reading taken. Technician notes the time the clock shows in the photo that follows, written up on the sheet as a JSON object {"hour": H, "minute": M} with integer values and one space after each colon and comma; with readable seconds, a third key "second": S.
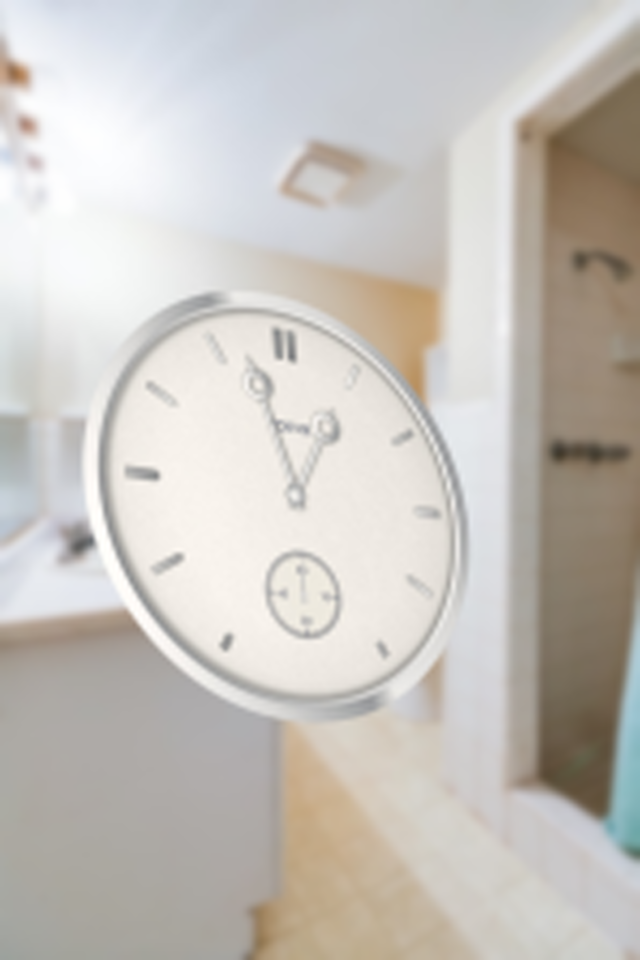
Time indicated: {"hour": 12, "minute": 57}
